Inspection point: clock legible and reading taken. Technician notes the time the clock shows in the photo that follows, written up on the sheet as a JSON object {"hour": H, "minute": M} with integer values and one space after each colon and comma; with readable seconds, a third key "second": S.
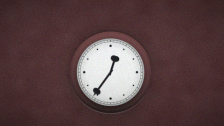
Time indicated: {"hour": 12, "minute": 36}
